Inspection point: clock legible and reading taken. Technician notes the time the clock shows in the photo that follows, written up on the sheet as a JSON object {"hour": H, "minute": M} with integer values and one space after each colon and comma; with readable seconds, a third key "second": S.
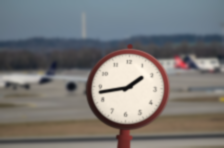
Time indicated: {"hour": 1, "minute": 43}
